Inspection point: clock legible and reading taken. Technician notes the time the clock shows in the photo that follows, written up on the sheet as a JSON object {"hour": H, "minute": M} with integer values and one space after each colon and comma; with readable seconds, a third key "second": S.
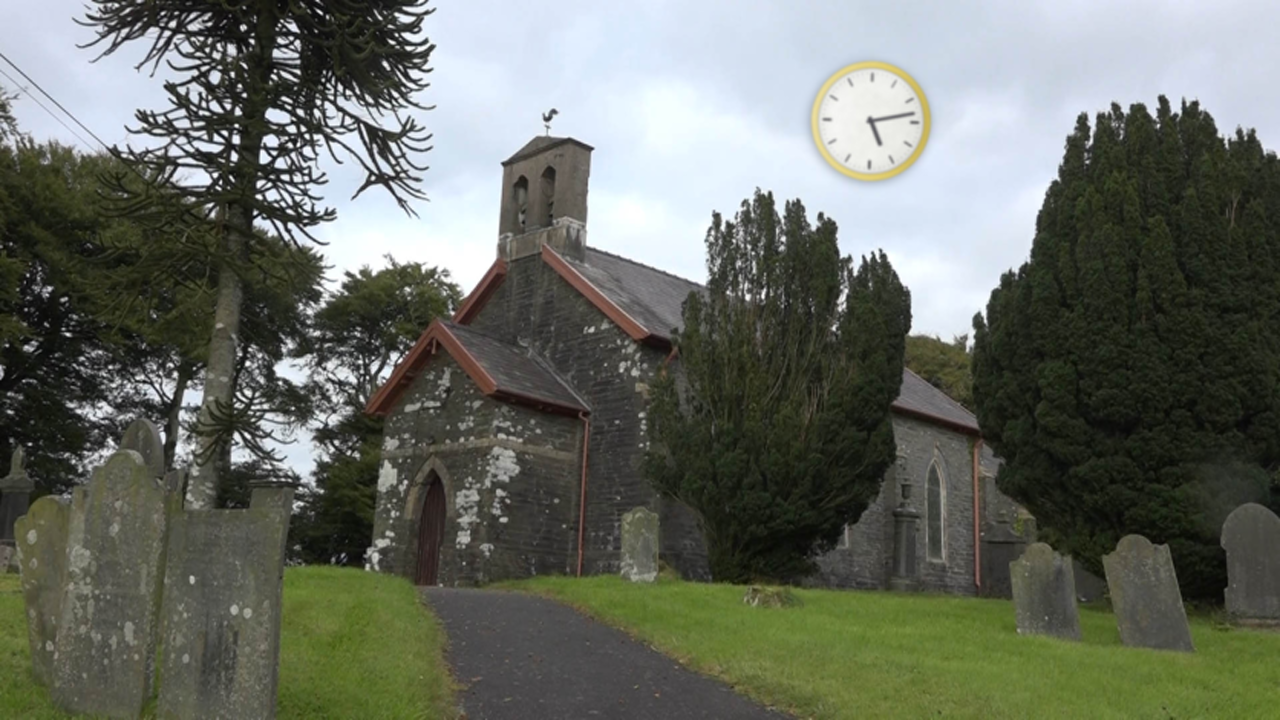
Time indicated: {"hour": 5, "minute": 13}
